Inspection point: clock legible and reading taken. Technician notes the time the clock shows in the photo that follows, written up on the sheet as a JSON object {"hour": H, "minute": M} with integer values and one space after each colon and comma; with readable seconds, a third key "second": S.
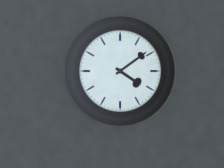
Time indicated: {"hour": 4, "minute": 9}
